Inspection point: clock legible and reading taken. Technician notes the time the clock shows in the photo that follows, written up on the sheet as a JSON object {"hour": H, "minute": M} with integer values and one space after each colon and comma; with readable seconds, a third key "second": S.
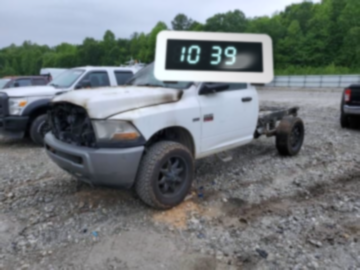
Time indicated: {"hour": 10, "minute": 39}
